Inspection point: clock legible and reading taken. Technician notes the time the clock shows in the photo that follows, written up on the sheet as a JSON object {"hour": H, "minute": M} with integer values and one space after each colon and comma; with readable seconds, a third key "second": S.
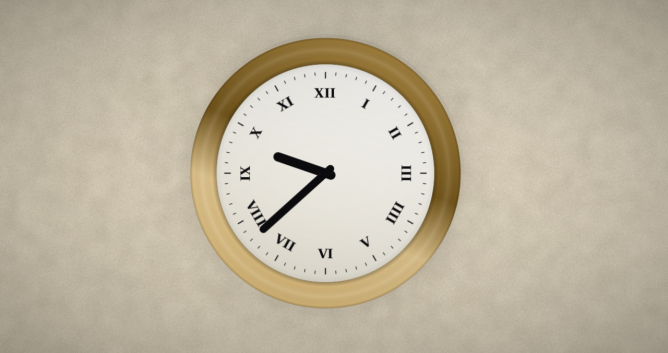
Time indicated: {"hour": 9, "minute": 38}
